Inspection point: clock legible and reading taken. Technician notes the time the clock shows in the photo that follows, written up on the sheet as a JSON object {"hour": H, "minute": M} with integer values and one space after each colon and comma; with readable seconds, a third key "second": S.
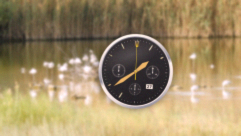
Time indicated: {"hour": 1, "minute": 39}
